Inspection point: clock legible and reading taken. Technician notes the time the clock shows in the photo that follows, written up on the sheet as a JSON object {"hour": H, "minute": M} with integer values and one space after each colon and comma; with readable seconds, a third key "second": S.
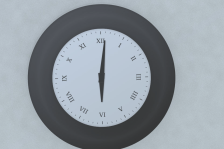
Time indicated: {"hour": 6, "minute": 1}
